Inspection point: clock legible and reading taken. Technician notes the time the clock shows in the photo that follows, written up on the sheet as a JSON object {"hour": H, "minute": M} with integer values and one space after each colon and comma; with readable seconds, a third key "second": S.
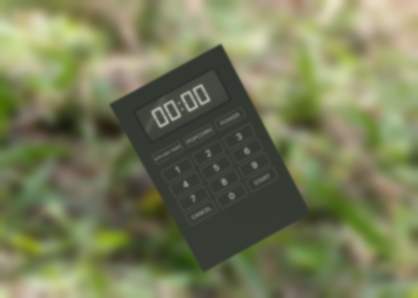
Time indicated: {"hour": 0, "minute": 0}
